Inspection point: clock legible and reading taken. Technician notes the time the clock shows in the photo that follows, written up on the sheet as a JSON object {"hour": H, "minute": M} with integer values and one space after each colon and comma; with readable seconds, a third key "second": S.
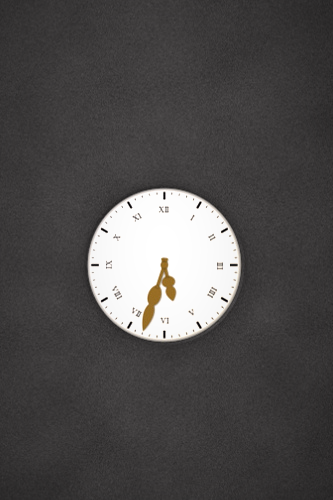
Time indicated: {"hour": 5, "minute": 33}
